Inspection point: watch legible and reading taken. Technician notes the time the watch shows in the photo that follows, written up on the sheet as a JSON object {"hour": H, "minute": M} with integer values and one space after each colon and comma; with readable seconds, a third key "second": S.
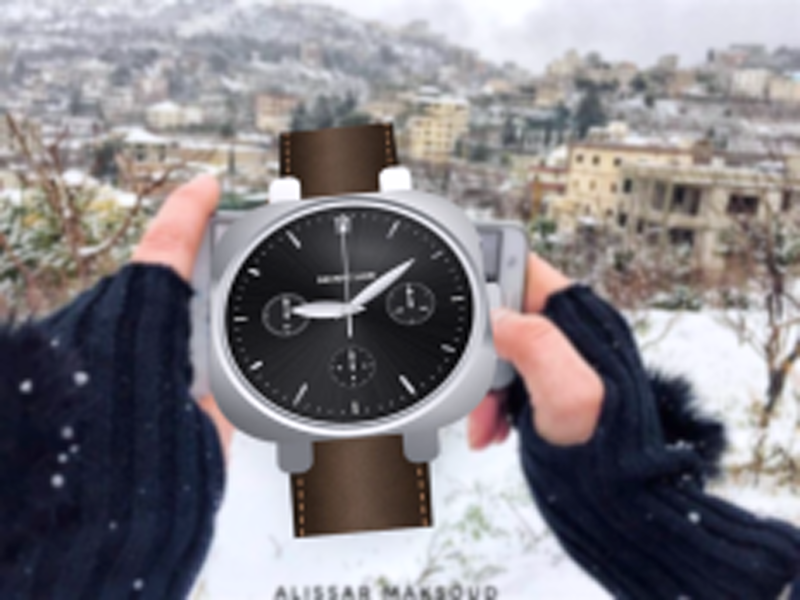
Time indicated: {"hour": 9, "minute": 9}
